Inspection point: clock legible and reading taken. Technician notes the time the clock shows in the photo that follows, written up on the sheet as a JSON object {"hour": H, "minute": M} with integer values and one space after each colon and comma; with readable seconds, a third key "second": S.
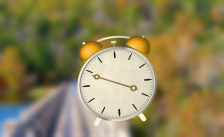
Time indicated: {"hour": 3, "minute": 49}
